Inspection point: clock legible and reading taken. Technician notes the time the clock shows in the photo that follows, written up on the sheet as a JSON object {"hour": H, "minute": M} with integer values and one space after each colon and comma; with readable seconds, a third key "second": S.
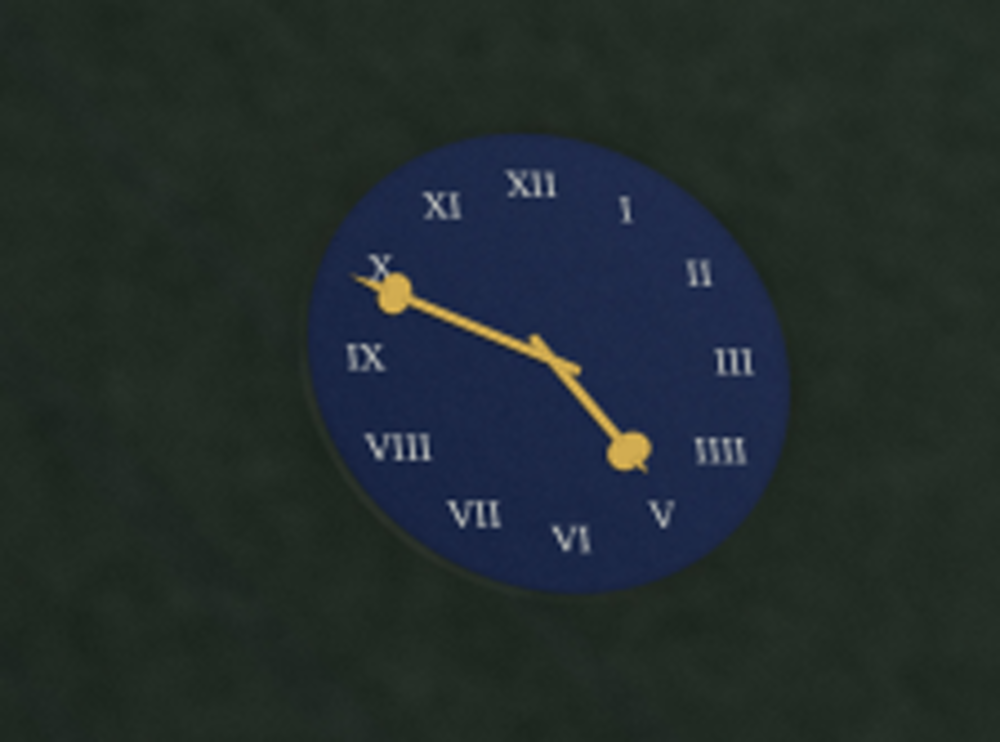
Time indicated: {"hour": 4, "minute": 49}
